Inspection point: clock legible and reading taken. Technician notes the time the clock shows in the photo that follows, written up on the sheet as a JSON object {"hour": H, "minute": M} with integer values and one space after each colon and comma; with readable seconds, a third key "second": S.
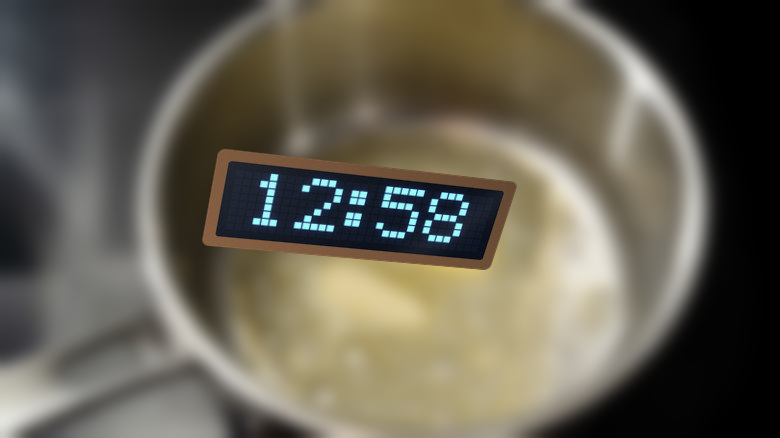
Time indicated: {"hour": 12, "minute": 58}
